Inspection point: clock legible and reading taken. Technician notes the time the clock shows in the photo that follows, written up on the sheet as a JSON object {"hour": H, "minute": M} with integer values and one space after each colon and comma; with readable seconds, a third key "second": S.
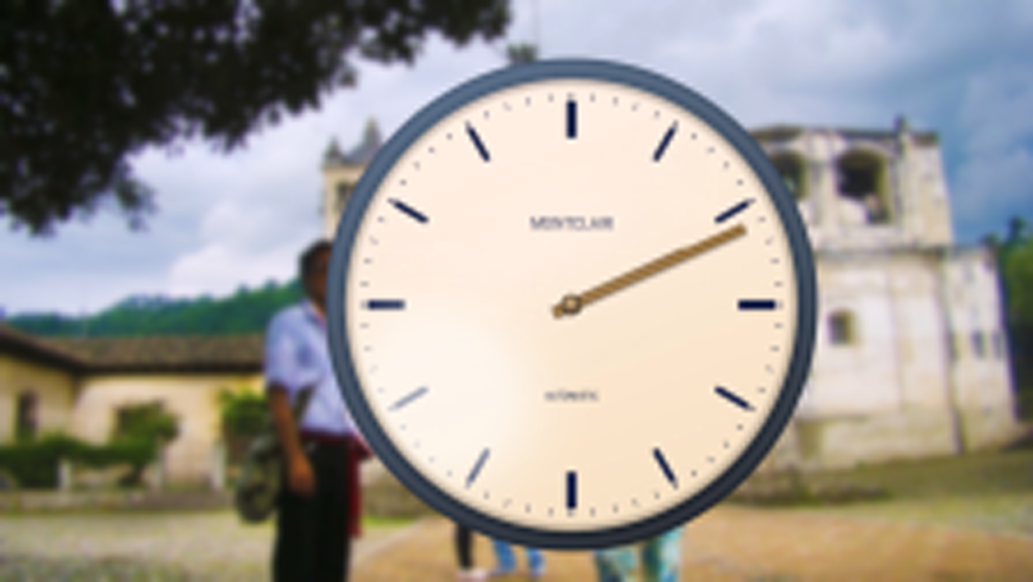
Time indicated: {"hour": 2, "minute": 11}
